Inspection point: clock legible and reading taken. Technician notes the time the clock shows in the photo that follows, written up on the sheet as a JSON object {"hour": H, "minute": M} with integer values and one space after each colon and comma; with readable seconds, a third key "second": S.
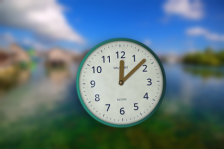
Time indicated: {"hour": 12, "minute": 8}
